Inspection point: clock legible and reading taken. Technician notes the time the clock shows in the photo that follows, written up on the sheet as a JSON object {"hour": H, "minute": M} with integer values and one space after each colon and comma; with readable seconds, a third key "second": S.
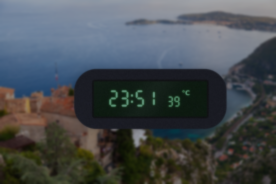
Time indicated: {"hour": 23, "minute": 51}
